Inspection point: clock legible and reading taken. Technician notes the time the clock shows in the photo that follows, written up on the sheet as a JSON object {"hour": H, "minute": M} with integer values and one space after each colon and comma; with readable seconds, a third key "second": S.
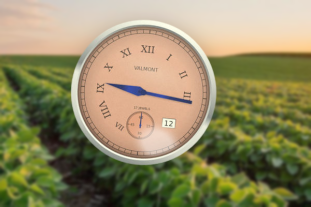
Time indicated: {"hour": 9, "minute": 16}
